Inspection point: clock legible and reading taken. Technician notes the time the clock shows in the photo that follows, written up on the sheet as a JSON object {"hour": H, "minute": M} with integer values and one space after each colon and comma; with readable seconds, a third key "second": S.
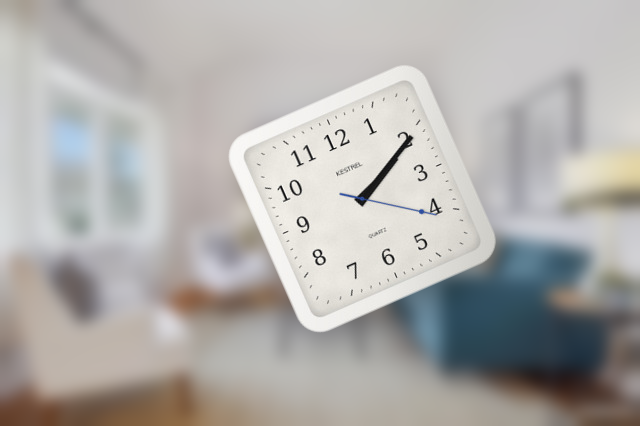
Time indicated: {"hour": 2, "minute": 10, "second": 21}
